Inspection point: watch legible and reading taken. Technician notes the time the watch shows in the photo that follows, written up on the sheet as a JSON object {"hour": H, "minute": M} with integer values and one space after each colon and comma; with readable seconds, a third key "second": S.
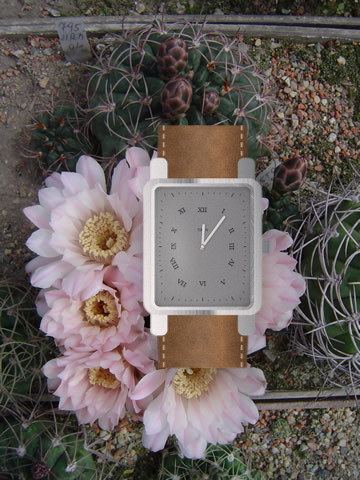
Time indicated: {"hour": 12, "minute": 6}
